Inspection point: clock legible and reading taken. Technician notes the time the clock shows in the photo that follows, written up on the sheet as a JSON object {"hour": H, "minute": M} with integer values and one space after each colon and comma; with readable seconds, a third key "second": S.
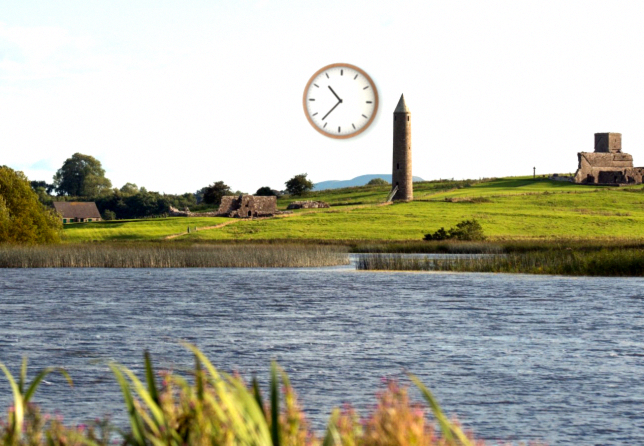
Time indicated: {"hour": 10, "minute": 37}
